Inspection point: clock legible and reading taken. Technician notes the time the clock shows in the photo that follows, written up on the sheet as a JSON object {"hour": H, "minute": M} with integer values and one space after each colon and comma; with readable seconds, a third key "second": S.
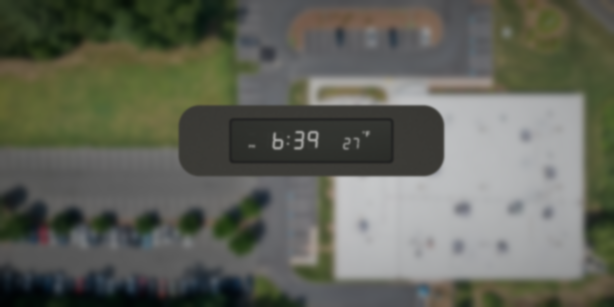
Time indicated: {"hour": 6, "minute": 39}
